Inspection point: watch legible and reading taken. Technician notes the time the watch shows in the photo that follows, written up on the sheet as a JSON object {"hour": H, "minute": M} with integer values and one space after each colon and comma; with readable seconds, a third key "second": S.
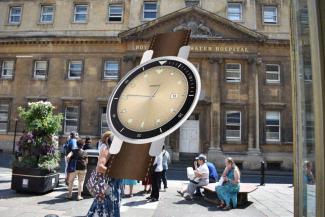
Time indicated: {"hour": 12, "minute": 46}
